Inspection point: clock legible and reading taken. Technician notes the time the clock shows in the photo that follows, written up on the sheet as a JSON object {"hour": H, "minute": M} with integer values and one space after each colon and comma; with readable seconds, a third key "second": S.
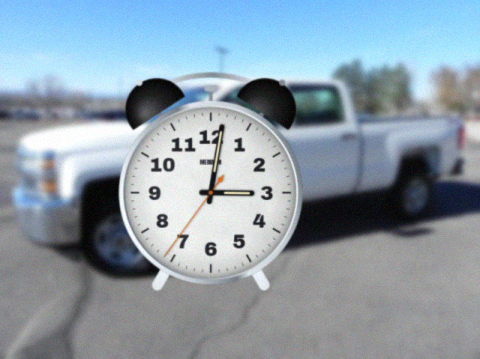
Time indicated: {"hour": 3, "minute": 1, "second": 36}
